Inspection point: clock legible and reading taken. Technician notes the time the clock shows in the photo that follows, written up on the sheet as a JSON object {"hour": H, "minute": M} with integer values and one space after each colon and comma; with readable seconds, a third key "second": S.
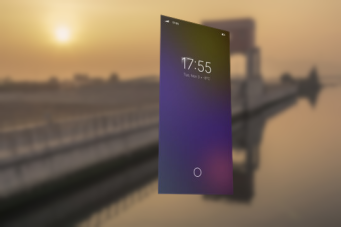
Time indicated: {"hour": 17, "minute": 55}
